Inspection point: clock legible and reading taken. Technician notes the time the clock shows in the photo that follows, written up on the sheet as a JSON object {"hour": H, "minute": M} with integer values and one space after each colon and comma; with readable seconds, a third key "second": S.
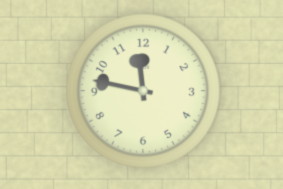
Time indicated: {"hour": 11, "minute": 47}
